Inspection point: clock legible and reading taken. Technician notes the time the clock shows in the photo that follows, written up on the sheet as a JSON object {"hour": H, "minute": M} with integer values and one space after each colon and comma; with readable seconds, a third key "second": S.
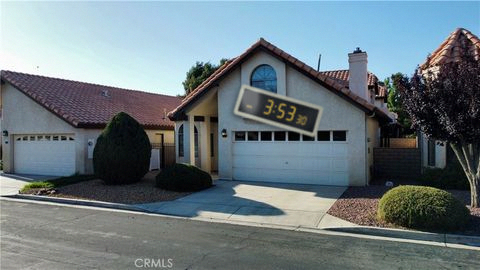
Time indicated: {"hour": 3, "minute": 53}
